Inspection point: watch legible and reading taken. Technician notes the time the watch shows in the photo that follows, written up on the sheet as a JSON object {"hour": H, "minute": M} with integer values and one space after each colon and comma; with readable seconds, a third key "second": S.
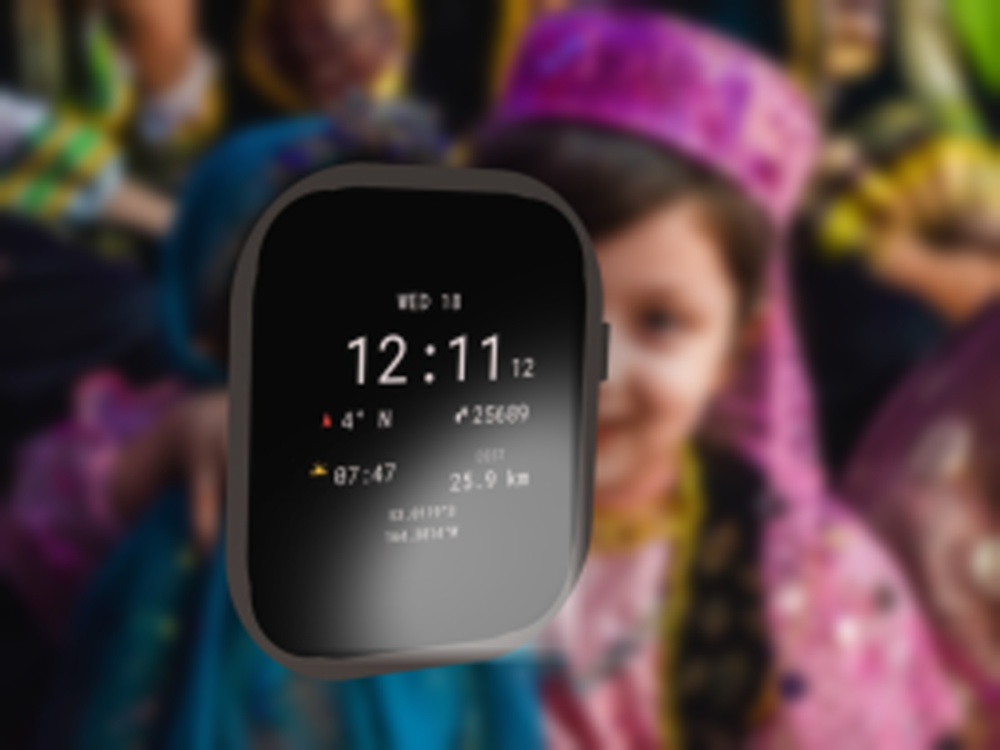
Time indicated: {"hour": 12, "minute": 11}
